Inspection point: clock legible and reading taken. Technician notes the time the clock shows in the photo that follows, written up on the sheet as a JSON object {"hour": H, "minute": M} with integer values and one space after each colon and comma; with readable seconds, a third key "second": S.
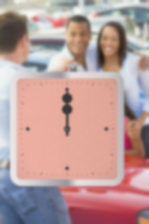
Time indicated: {"hour": 12, "minute": 0}
